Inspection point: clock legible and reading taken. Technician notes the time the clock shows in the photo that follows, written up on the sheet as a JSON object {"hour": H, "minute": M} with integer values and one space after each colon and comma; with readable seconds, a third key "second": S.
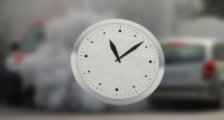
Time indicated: {"hour": 11, "minute": 8}
